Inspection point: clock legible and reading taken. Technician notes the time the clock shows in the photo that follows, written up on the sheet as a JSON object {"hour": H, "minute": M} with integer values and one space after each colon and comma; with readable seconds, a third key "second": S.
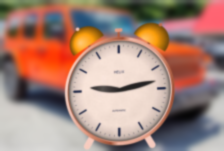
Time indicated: {"hour": 9, "minute": 13}
